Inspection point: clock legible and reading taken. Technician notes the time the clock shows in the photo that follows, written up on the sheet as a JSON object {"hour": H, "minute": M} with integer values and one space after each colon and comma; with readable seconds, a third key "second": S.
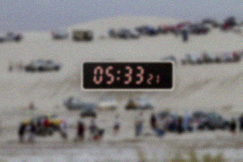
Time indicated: {"hour": 5, "minute": 33}
